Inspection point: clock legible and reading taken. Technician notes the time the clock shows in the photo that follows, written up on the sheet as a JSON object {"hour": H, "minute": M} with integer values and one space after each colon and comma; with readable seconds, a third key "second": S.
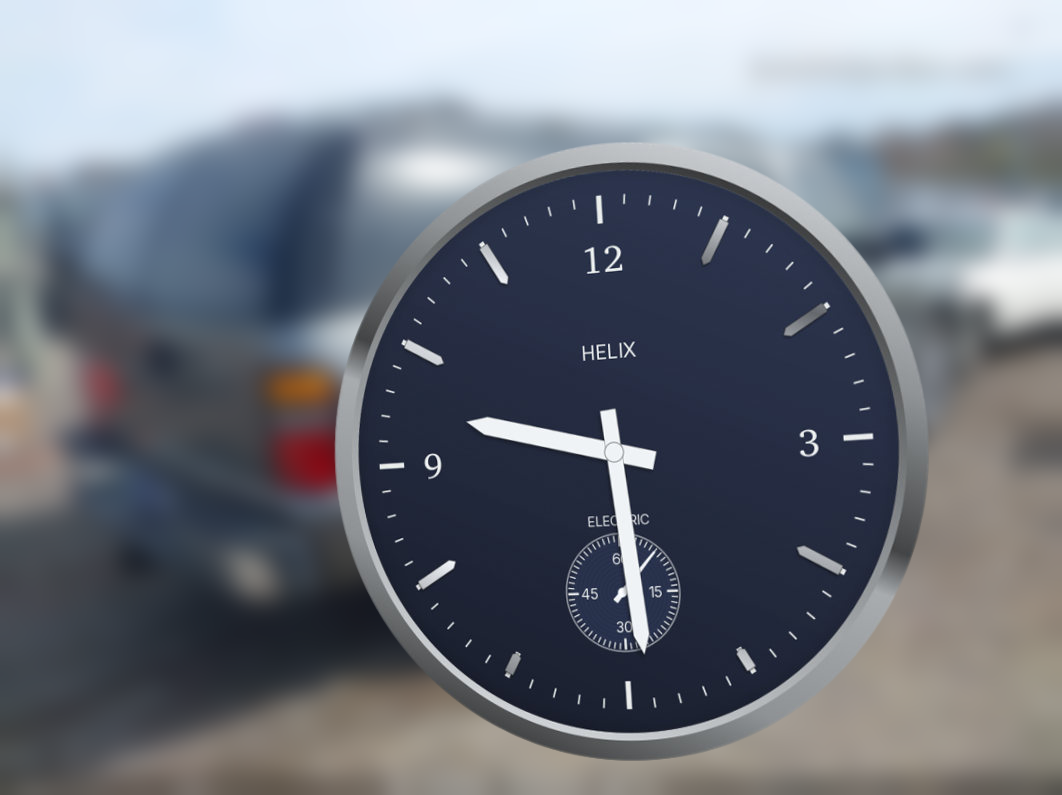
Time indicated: {"hour": 9, "minute": 29, "second": 7}
